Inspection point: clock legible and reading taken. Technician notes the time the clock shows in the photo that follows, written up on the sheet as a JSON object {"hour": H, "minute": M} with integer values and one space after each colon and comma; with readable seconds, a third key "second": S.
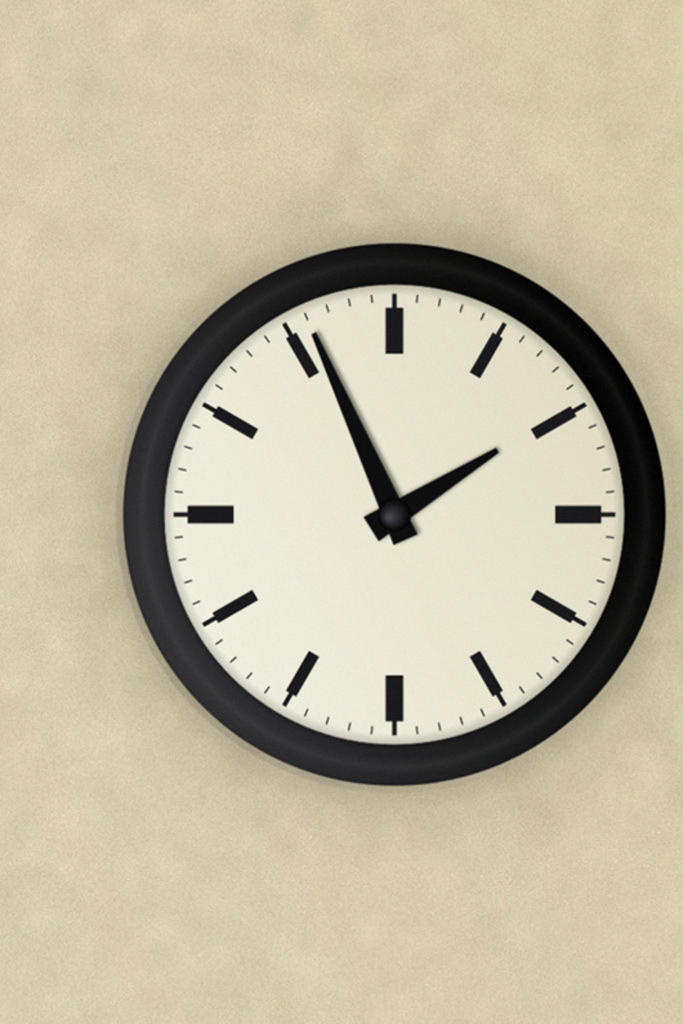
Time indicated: {"hour": 1, "minute": 56}
